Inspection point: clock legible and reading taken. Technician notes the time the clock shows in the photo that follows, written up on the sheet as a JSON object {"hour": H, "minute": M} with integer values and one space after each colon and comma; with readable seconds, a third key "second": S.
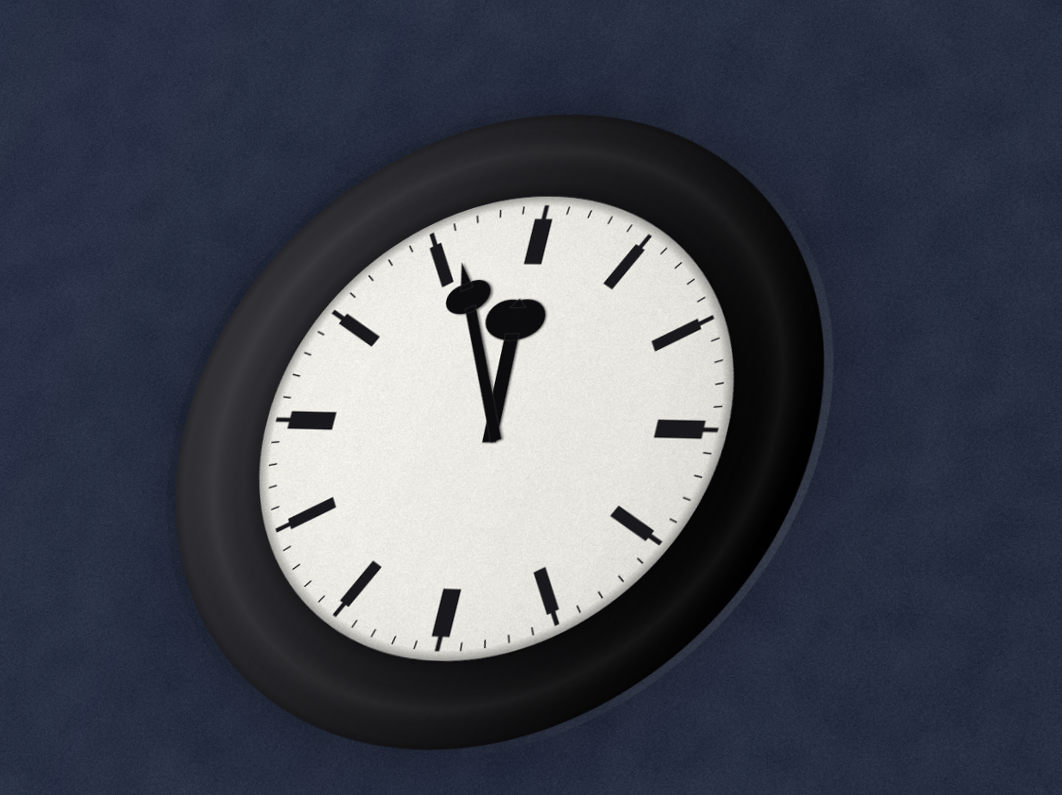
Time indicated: {"hour": 11, "minute": 56}
